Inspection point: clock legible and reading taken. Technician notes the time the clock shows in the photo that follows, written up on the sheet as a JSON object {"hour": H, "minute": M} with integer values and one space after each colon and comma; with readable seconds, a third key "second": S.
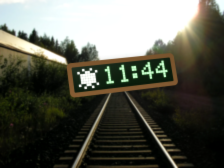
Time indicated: {"hour": 11, "minute": 44}
